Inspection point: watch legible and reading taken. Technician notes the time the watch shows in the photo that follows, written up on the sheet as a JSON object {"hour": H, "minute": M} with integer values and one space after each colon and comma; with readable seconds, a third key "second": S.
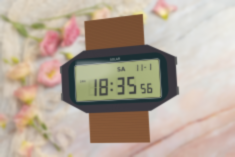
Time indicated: {"hour": 18, "minute": 35}
